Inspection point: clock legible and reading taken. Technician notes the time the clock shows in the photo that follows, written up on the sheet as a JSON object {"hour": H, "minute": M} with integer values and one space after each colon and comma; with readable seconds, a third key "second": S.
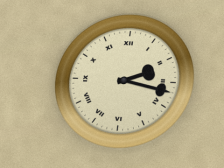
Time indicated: {"hour": 2, "minute": 17}
